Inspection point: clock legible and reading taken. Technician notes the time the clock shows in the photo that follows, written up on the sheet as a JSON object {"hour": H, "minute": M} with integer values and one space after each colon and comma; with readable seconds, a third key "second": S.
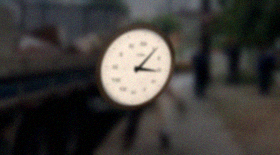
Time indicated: {"hour": 3, "minute": 6}
